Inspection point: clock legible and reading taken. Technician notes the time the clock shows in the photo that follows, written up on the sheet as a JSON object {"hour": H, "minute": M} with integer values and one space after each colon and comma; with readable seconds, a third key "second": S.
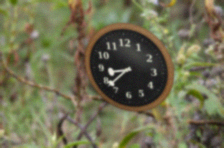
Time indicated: {"hour": 8, "minute": 38}
